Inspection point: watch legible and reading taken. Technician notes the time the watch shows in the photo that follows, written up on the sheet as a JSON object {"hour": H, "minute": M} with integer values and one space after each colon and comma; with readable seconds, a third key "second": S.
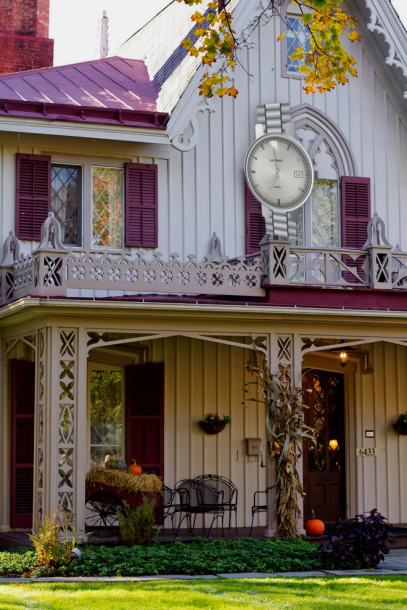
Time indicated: {"hour": 6, "minute": 59}
